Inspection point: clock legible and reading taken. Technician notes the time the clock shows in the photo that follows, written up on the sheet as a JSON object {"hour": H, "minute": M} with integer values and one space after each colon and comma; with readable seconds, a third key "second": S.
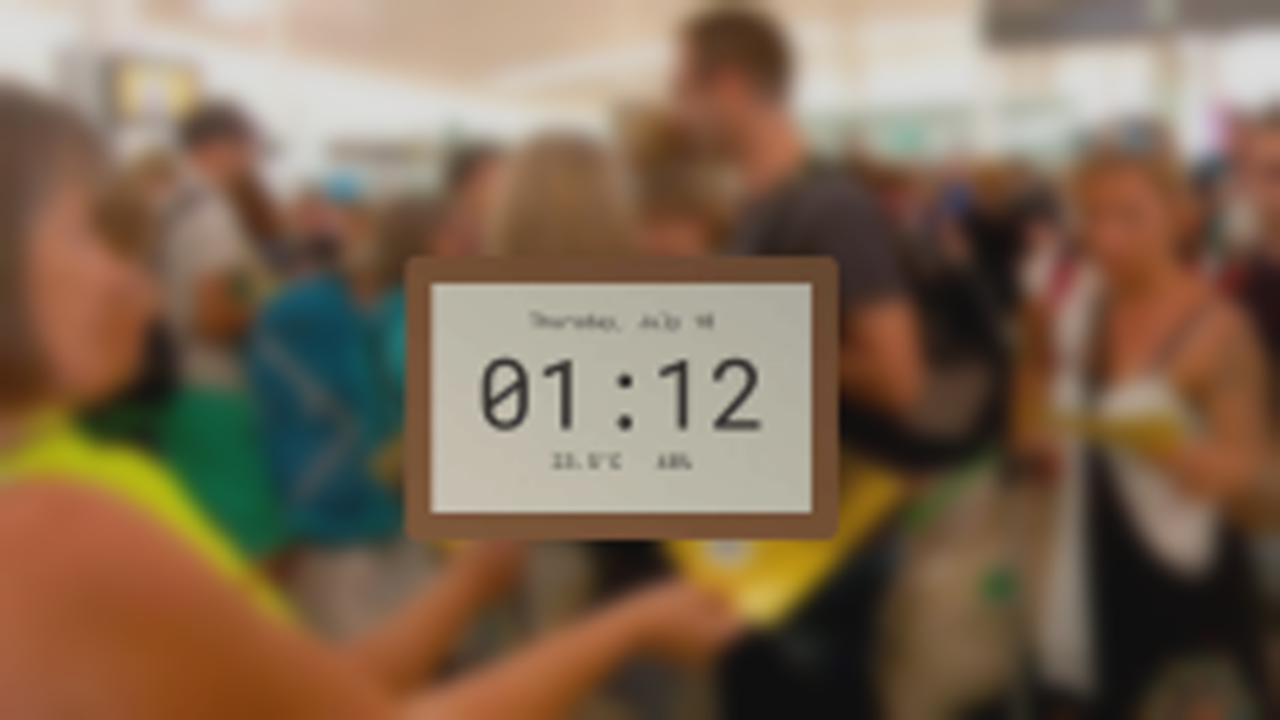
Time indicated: {"hour": 1, "minute": 12}
